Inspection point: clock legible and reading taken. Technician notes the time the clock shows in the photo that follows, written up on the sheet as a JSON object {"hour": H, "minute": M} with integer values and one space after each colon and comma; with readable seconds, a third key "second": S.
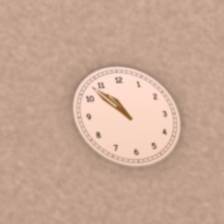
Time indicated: {"hour": 10, "minute": 53}
